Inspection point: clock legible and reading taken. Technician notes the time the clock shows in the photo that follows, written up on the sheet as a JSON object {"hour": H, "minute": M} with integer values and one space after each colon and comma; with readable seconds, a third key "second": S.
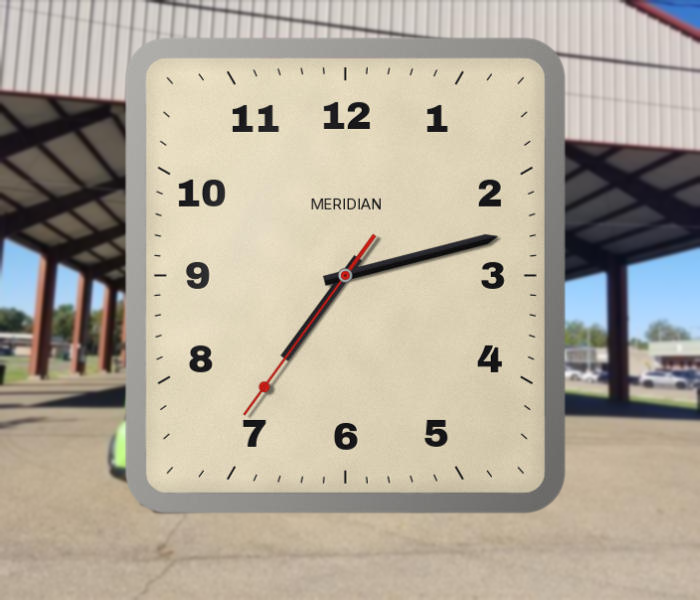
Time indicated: {"hour": 7, "minute": 12, "second": 36}
